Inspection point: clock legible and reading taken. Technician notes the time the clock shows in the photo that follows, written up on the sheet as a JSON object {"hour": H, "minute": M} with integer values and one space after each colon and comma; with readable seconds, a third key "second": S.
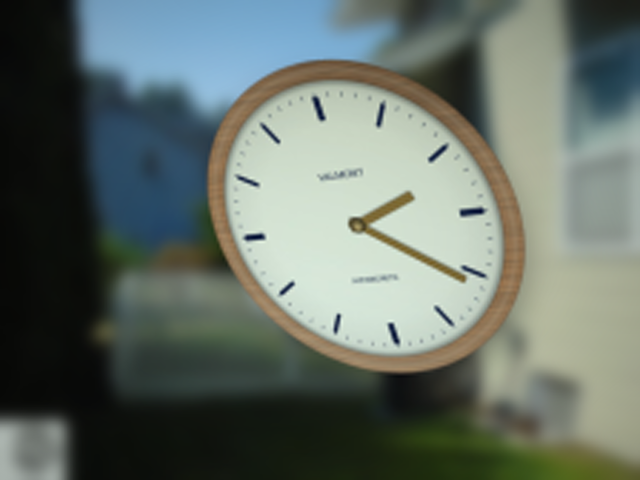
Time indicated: {"hour": 2, "minute": 21}
